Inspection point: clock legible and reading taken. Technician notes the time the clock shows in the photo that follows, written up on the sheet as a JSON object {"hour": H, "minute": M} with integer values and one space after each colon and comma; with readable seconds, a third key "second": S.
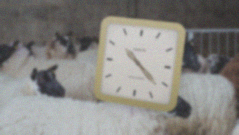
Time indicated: {"hour": 10, "minute": 22}
